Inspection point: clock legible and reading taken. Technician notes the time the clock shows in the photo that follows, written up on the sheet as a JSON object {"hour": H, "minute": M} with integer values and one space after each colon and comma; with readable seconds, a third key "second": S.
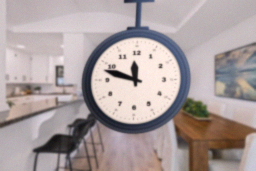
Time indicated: {"hour": 11, "minute": 48}
